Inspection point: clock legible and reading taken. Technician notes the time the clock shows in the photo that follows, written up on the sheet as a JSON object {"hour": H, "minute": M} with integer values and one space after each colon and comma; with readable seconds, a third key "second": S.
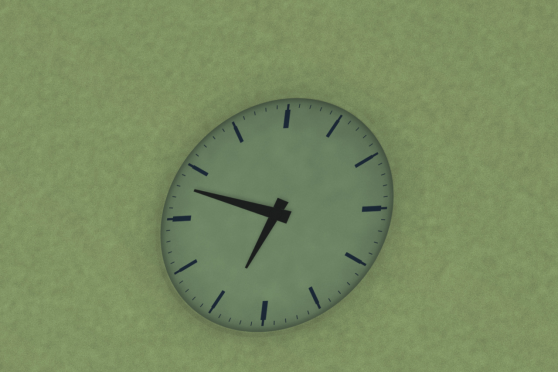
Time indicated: {"hour": 6, "minute": 48}
